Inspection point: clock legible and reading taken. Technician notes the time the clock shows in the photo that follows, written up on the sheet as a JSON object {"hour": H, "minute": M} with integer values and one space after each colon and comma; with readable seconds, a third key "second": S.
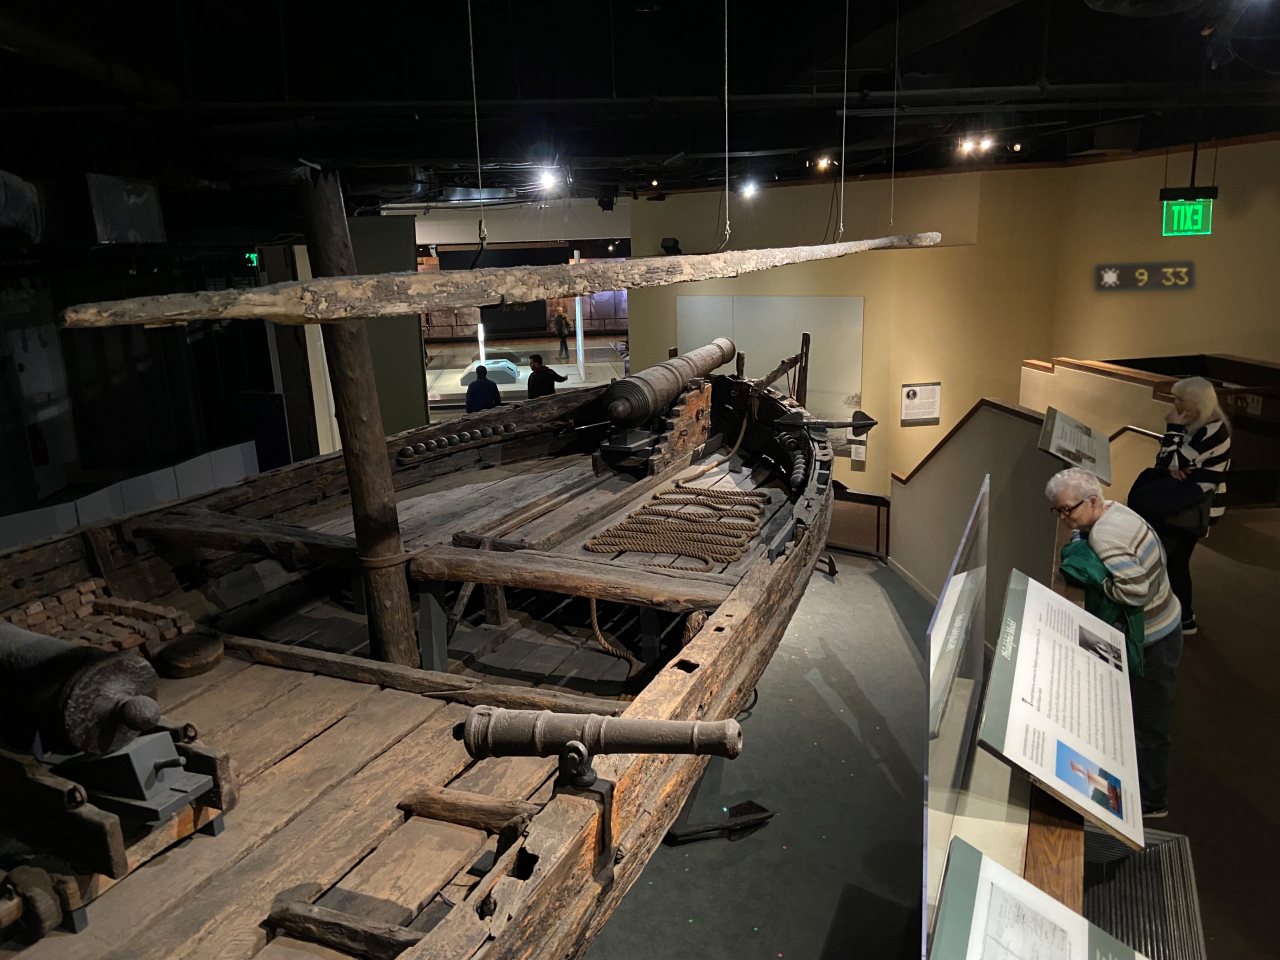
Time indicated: {"hour": 9, "minute": 33}
